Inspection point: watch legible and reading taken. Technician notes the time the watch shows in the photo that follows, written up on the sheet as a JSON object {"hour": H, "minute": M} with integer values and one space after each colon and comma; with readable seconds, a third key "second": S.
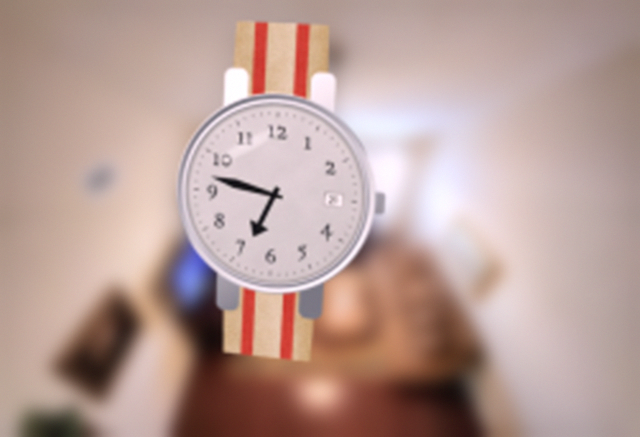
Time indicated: {"hour": 6, "minute": 47}
